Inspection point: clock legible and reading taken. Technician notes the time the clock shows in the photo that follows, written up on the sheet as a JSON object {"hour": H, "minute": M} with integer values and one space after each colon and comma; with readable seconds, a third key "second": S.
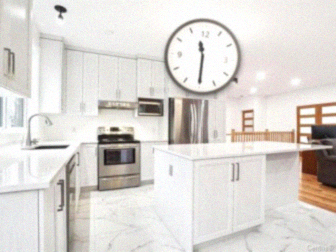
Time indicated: {"hour": 11, "minute": 30}
